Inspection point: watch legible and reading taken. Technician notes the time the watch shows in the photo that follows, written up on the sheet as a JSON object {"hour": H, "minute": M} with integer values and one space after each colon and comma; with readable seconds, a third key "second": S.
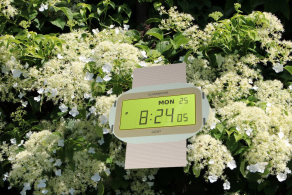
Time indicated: {"hour": 8, "minute": 24, "second": 5}
